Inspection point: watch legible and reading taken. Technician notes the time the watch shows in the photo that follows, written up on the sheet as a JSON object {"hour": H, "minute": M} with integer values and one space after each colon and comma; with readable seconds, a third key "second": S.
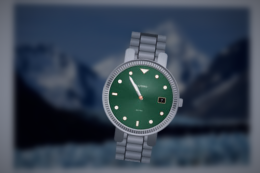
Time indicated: {"hour": 10, "minute": 54}
